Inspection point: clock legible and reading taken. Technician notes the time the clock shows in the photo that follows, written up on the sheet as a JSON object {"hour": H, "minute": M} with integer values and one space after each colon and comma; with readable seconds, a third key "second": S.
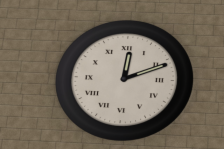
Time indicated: {"hour": 12, "minute": 11}
